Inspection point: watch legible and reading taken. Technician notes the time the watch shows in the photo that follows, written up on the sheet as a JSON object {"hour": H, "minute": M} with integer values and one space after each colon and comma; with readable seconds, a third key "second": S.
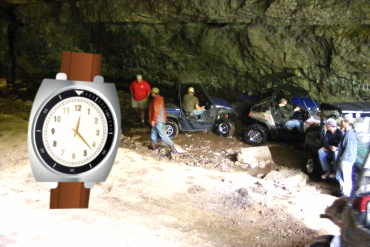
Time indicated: {"hour": 12, "minute": 22}
